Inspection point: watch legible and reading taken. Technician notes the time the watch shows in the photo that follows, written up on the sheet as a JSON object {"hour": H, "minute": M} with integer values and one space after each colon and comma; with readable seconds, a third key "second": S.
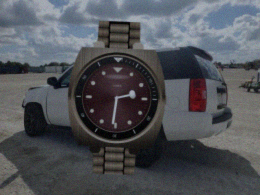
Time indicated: {"hour": 2, "minute": 31}
